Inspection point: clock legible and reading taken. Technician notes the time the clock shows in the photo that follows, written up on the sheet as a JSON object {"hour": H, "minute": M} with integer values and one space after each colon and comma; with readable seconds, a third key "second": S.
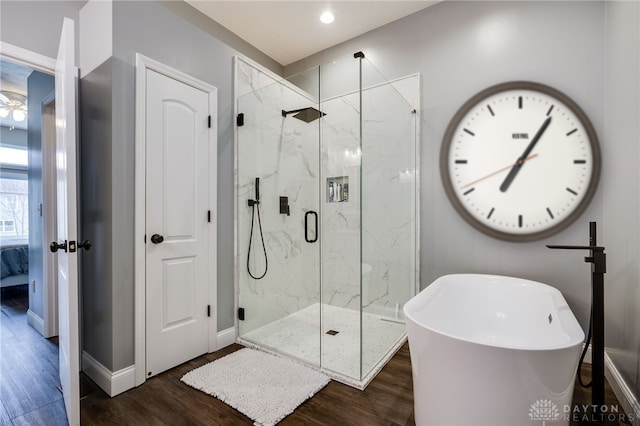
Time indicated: {"hour": 7, "minute": 5, "second": 41}
